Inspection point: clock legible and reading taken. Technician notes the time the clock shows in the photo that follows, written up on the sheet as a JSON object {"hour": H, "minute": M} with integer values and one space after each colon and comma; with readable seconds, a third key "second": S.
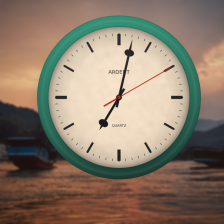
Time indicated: {"hour": 7, "minute": 2, "second": 10}
